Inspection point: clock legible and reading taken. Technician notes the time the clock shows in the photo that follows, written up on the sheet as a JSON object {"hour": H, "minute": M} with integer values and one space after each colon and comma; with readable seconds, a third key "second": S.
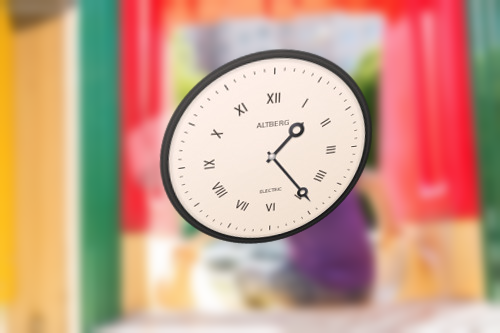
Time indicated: {"hour": 1, "minute": 24}
